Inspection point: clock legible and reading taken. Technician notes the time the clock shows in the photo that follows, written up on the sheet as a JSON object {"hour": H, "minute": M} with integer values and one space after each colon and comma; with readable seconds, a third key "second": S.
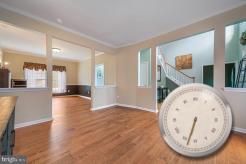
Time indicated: {"hour": 6, "minute": 33}
